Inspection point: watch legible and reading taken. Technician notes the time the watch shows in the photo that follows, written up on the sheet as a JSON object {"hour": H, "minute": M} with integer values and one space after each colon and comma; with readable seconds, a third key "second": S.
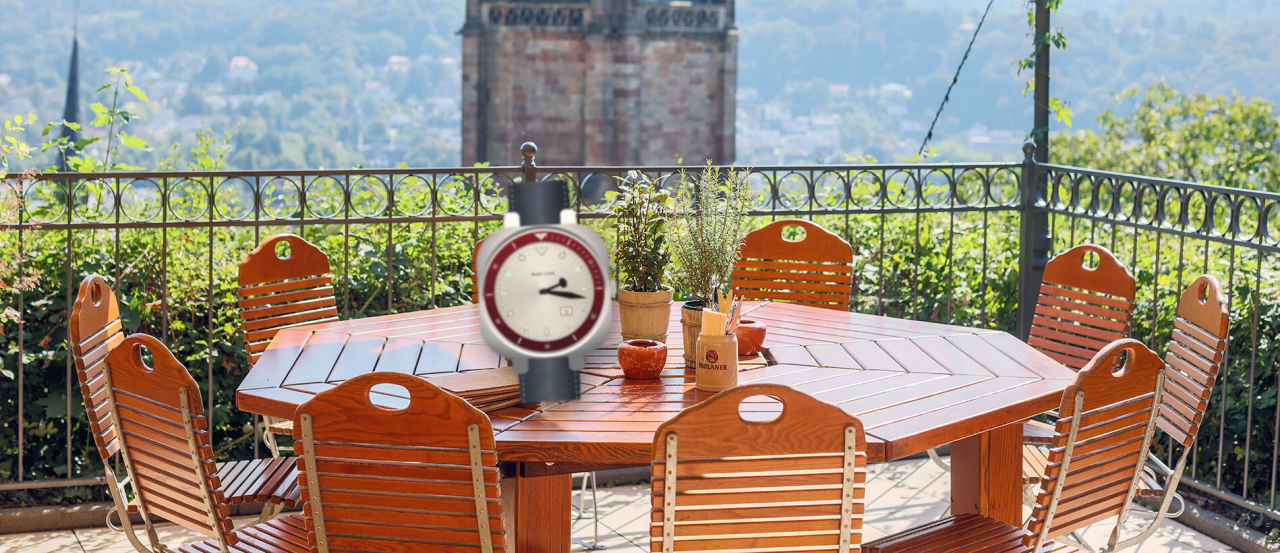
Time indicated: {"hour": 2, "minute": 17}
